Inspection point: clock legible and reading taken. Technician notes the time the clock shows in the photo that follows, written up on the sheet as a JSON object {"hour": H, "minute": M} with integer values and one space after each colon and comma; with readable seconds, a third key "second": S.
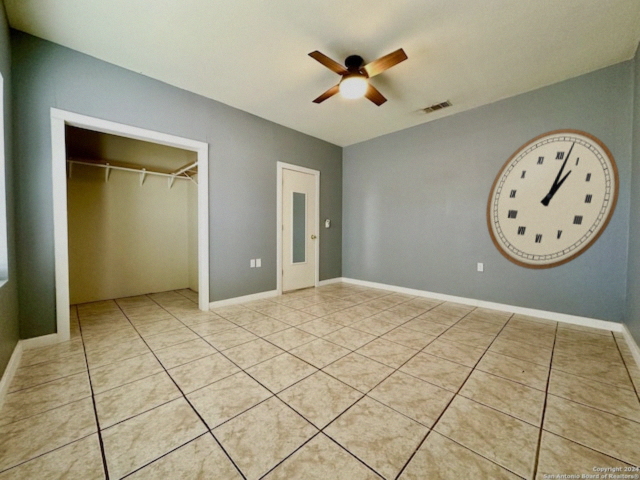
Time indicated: {"hour": 1, "minute": 2}
